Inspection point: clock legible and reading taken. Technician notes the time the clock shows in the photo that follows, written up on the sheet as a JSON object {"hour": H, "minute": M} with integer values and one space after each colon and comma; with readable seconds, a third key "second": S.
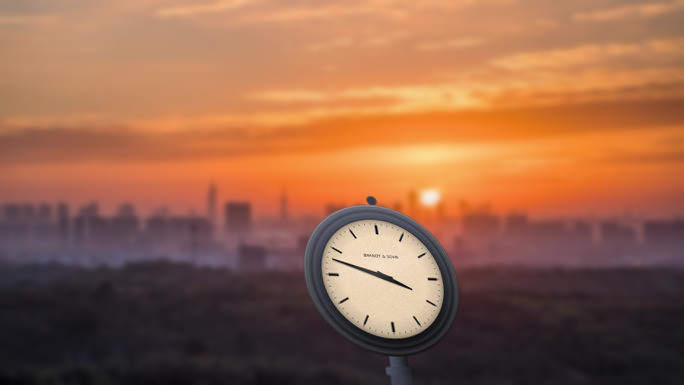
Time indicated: {"hour": 3, "minute": 48}
